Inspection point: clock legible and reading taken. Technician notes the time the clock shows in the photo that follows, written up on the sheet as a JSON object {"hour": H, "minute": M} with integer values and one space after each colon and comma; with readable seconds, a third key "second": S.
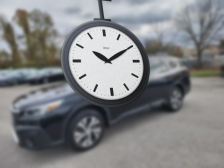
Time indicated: {"hour": 10, "minute": 10}
